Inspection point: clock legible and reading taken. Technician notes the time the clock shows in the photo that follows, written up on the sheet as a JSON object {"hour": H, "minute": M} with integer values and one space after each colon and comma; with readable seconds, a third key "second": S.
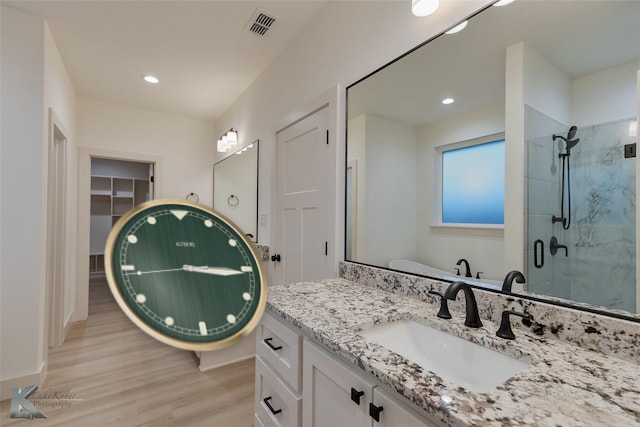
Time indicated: {"hour": 3, "minute": 15, "second": 44}
